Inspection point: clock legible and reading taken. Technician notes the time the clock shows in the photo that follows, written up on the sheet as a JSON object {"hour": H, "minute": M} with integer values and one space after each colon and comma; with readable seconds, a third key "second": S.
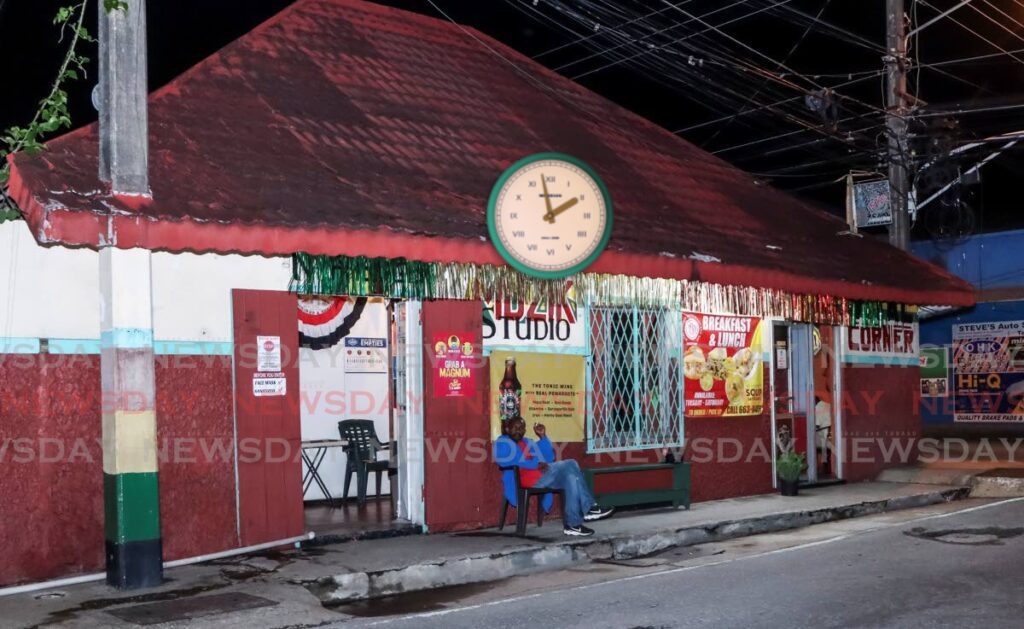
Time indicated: {"hour": 1, "minute": 58}
